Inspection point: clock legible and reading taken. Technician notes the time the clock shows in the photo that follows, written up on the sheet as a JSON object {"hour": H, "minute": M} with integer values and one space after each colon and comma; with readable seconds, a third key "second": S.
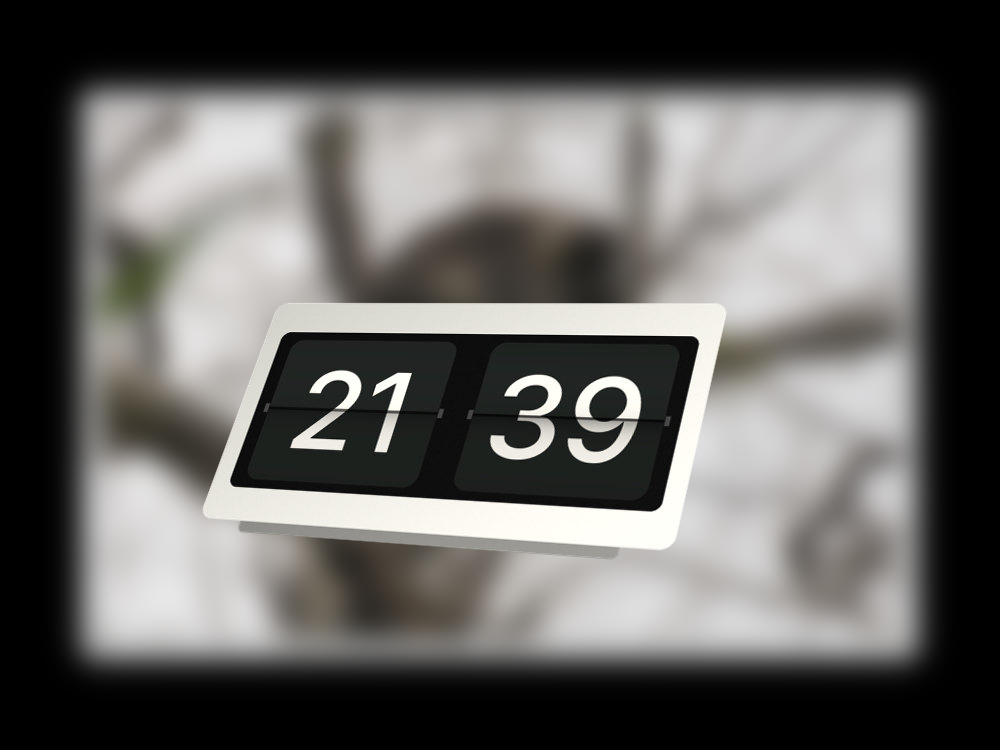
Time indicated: {"hour": 21, "minute": 39}
